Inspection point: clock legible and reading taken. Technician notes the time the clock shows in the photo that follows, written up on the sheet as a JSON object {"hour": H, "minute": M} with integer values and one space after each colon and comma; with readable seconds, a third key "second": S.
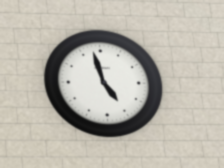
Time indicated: {"hour": 4, "minute": 58}
